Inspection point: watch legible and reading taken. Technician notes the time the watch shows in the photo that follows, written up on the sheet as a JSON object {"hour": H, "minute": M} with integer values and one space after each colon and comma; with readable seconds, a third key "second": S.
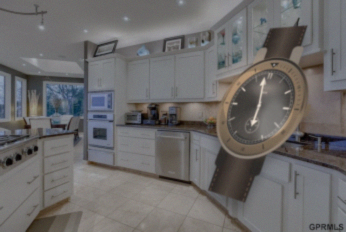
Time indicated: {"hour": 5, "minute": 58}
